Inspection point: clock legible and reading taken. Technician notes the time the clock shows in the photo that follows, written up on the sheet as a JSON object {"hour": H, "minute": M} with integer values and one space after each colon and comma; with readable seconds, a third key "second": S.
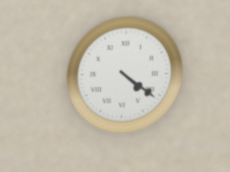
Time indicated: {"hour": 4, "minute": 21}
